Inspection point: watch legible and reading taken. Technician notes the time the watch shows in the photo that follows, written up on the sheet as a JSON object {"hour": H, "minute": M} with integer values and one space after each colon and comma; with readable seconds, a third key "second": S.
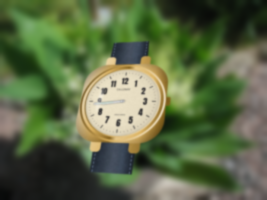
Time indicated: {"hour": 8, "minute": 44}
